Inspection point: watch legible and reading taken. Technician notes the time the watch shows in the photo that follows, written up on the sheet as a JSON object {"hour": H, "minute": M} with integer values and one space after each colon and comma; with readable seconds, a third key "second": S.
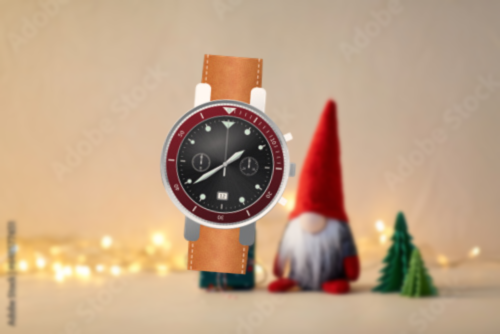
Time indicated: {"hour": 1, "minute": 39}
